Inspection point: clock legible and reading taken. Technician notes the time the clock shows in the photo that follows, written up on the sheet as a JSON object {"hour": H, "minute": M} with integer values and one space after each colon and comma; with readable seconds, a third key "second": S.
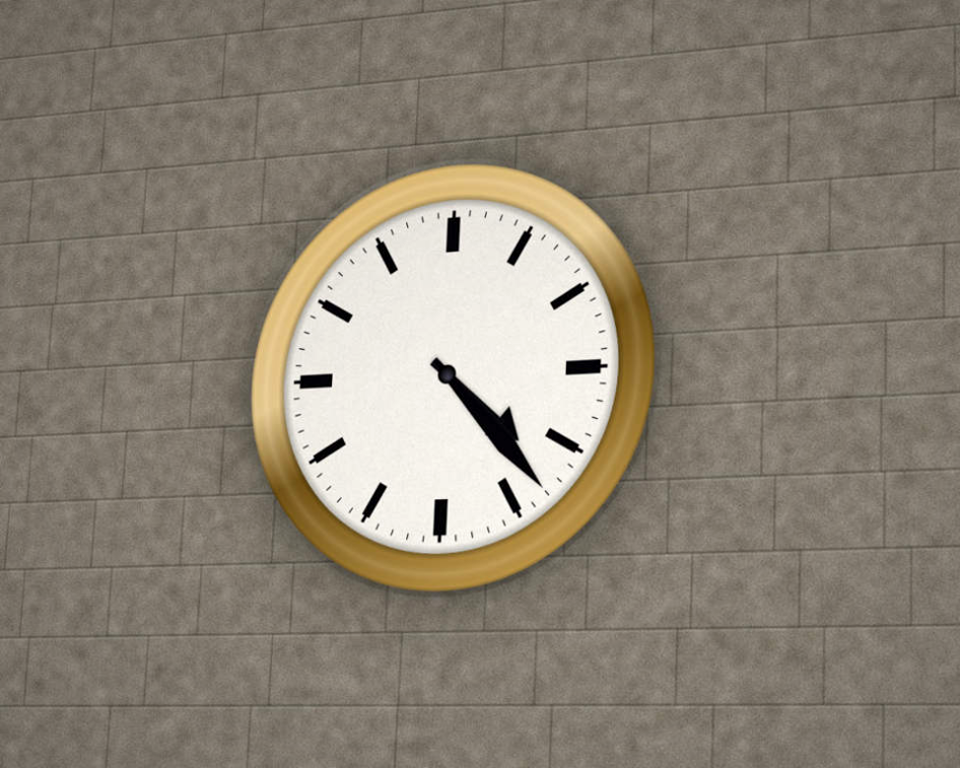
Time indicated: {"hour": 4, "minute": 23}
